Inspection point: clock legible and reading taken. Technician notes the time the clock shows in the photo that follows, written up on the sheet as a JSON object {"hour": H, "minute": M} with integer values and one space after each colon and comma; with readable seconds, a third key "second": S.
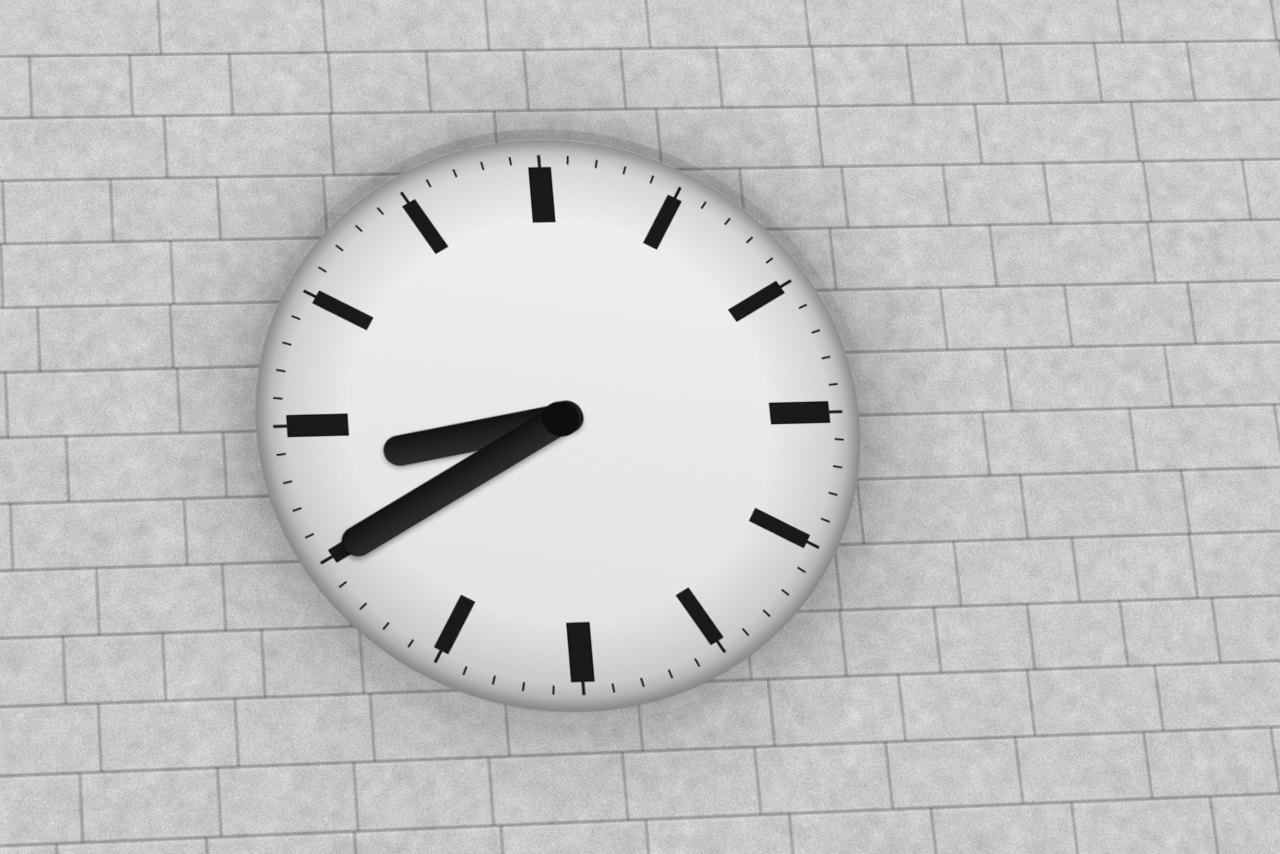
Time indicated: {"hour": 8, "minute": 40}
